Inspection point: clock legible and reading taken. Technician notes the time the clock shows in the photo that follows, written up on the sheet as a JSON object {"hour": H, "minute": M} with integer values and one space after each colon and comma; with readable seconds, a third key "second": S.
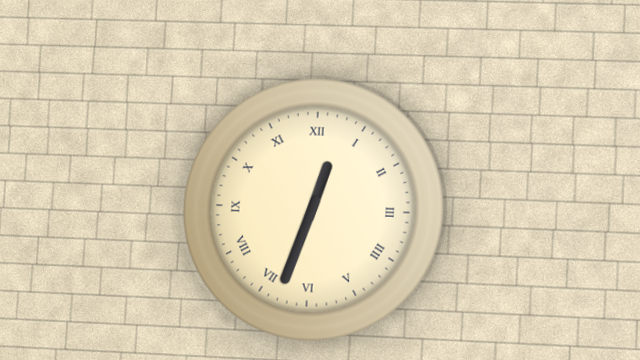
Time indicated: {"hour": 12, "minute": 33}
